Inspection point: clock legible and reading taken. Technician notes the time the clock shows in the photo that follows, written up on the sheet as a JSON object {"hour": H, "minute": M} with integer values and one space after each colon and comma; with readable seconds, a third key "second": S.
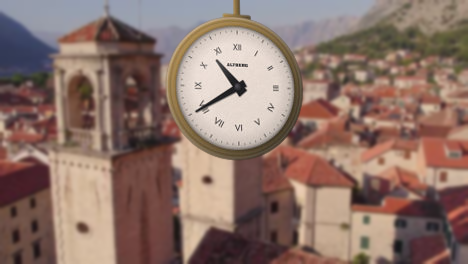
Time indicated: {"hour": 10, "minute": 40}
